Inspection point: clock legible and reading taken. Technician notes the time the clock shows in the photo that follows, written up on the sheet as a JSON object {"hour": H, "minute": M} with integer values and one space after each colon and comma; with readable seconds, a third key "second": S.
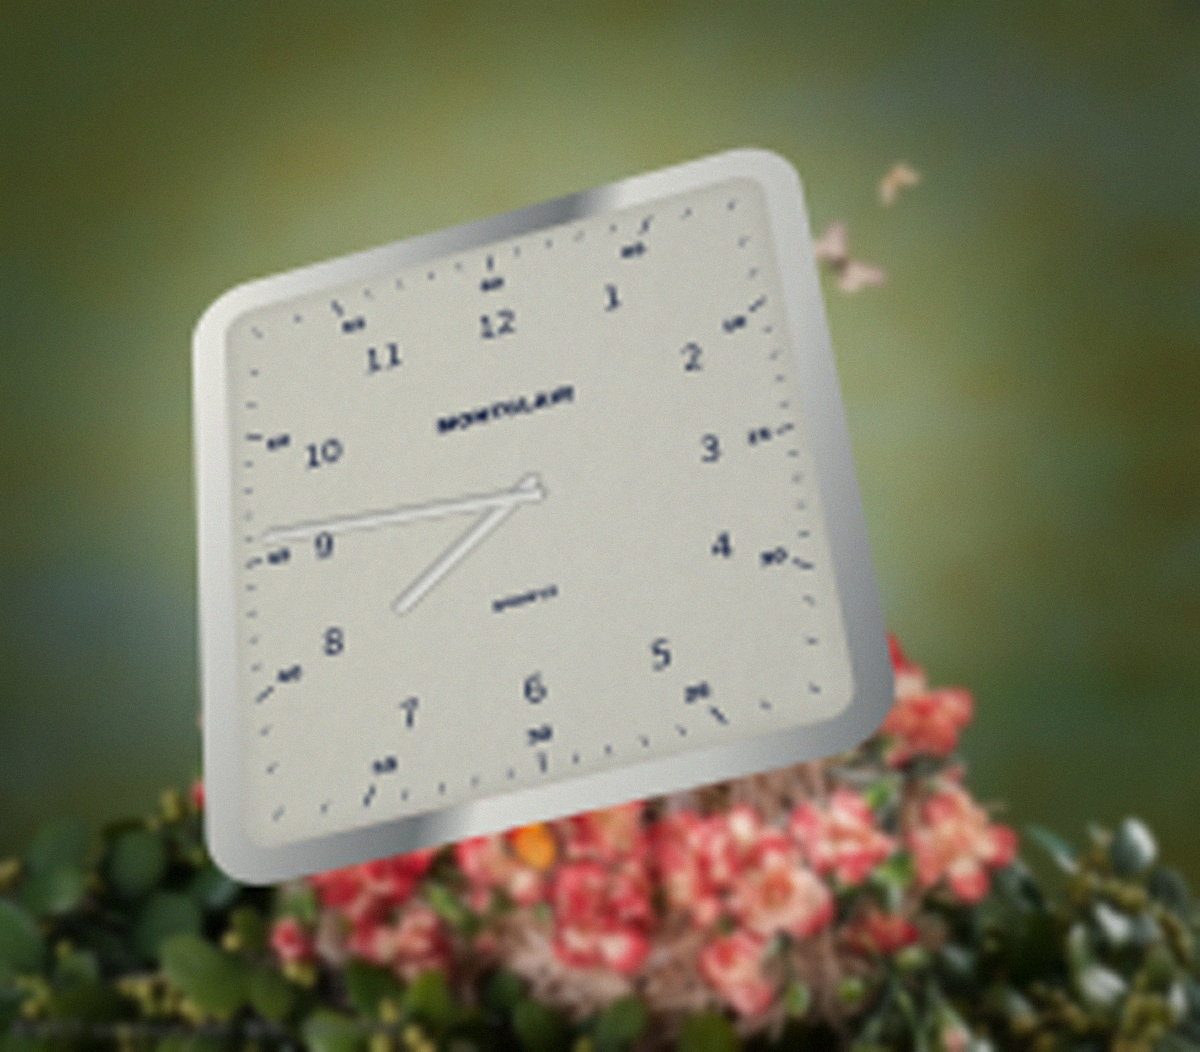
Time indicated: {"hour": 7, "minute": 46}
